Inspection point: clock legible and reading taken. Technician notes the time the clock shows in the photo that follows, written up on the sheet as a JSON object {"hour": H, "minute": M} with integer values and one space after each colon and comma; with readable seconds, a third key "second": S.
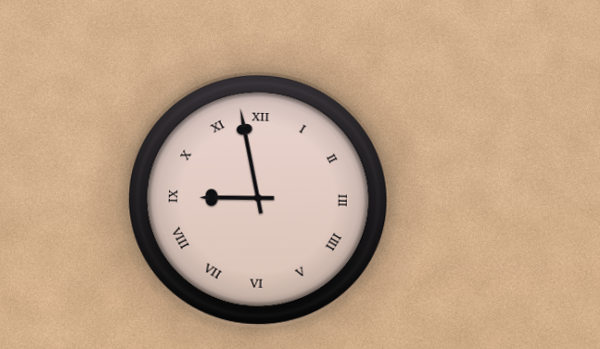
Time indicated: {"hour": 8, "minute": 58}
